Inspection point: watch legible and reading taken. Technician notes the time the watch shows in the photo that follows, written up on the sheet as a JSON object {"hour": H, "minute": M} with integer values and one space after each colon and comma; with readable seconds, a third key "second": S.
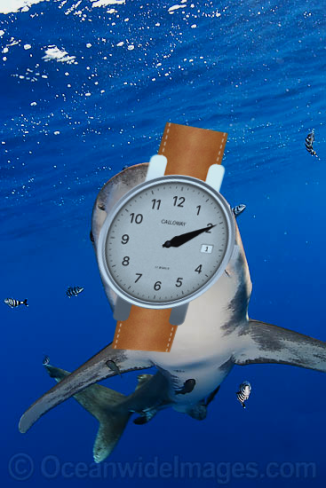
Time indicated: {"hour": 2, "minute": 10}
